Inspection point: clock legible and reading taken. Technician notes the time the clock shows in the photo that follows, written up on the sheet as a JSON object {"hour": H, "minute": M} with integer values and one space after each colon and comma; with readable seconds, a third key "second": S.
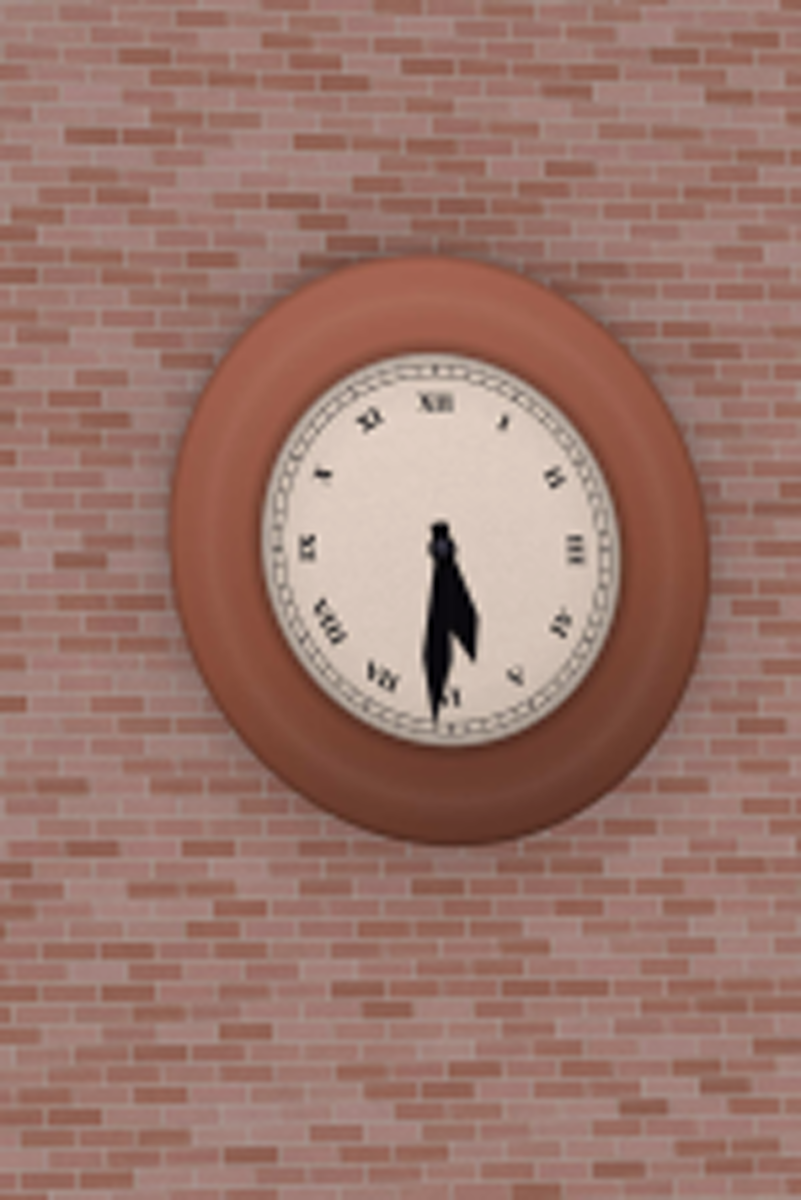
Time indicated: {"hour": 5, "minute": 31}
